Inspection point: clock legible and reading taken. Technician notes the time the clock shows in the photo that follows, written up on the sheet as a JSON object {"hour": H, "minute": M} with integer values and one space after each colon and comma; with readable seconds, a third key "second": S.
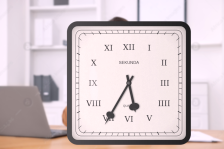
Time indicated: {"hour": 5, "minute": 35}
